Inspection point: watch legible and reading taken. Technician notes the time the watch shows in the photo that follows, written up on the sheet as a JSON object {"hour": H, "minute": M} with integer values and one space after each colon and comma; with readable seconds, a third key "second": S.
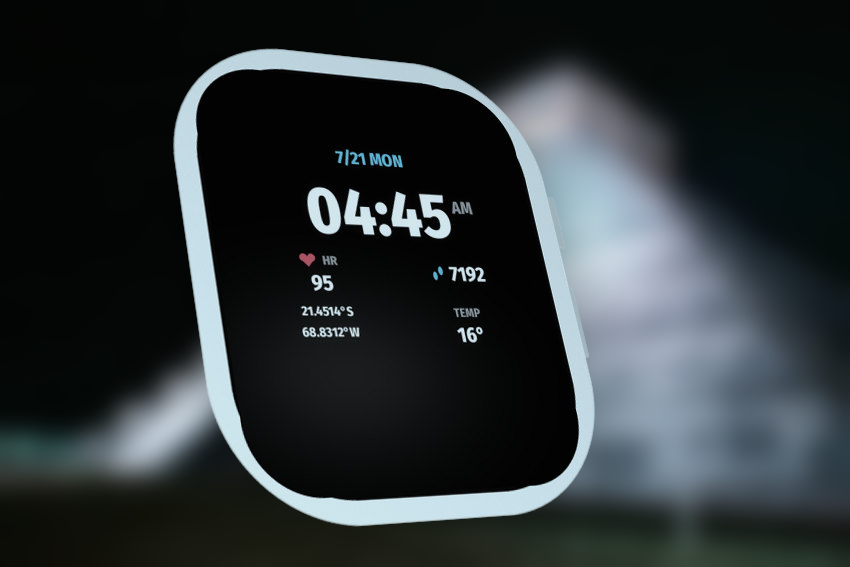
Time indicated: {"hour": 4, "minute": 45}
